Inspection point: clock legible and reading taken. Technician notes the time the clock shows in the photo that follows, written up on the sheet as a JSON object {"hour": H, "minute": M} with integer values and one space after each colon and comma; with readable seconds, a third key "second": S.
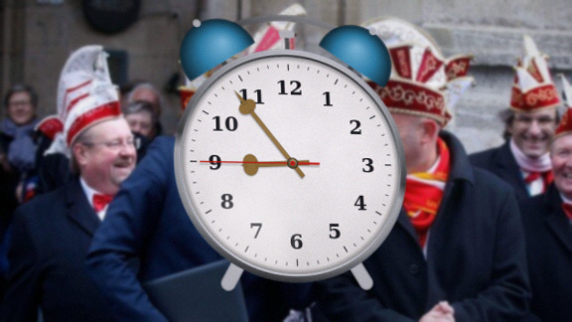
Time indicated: {"hour": 8, "minute": 53, "second": 45}
